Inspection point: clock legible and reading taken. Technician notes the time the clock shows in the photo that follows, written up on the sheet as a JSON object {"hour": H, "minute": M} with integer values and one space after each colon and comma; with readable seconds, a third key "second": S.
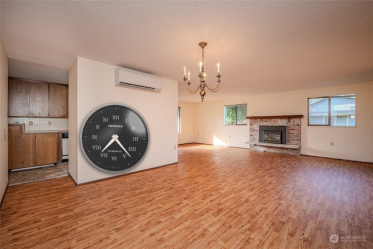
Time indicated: {"hour": 7, "minute": 23}
